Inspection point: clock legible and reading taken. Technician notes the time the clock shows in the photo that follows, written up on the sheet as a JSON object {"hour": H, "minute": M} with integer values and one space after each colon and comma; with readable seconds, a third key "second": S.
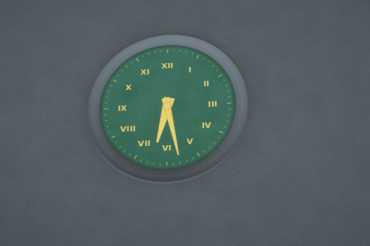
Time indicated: {"hour": 6, "minute": 28}
